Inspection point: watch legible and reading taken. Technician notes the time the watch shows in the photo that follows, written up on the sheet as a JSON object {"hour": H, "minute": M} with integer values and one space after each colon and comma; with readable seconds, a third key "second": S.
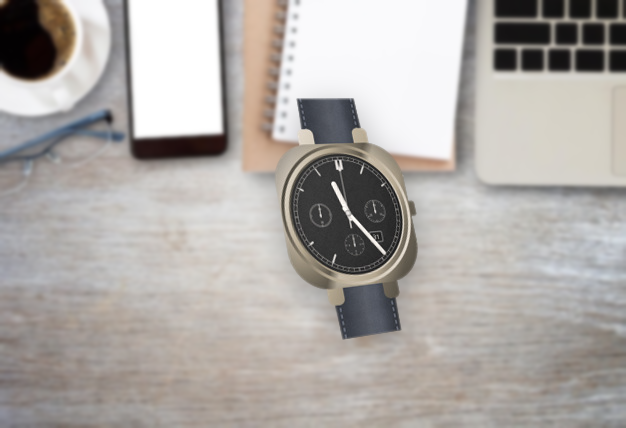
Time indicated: {"hour": 11, "minute": 24}
